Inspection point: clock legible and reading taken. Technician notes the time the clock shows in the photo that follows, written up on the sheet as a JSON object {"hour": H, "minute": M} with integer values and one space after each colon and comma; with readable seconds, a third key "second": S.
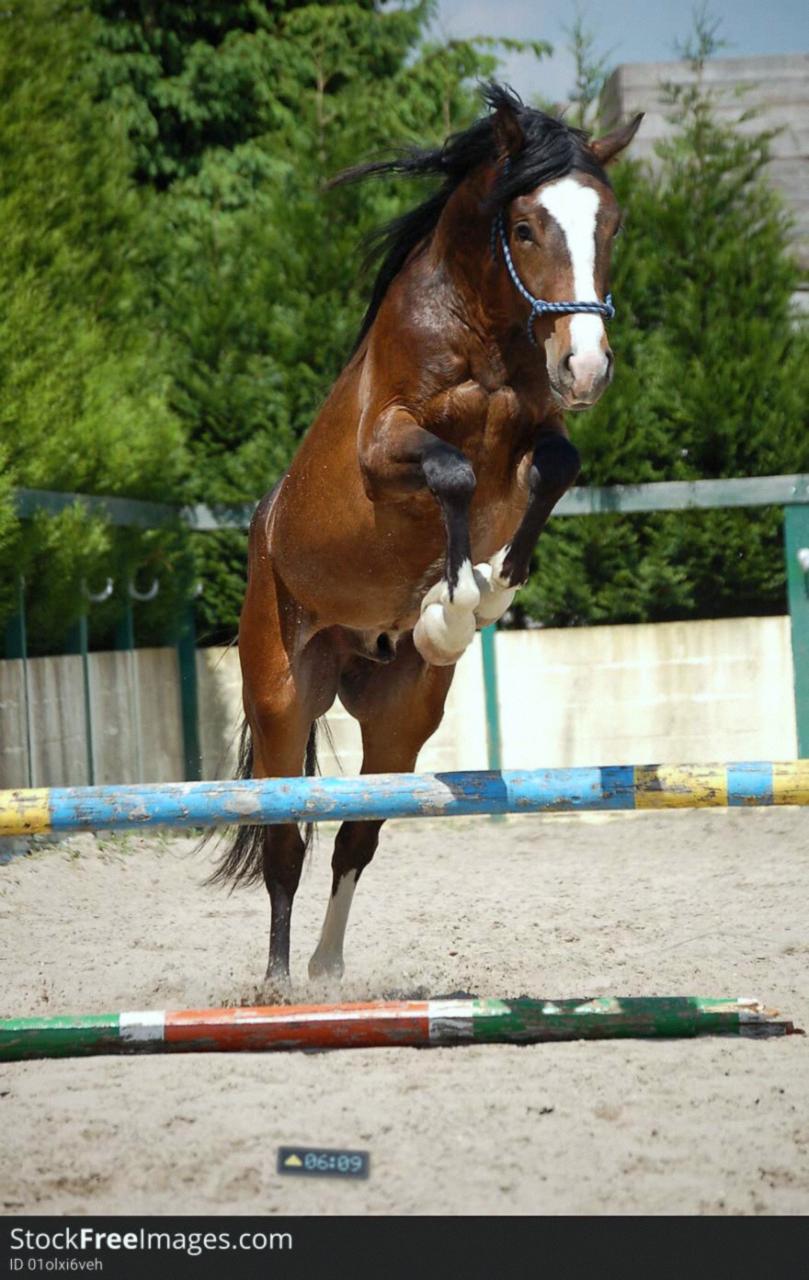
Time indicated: {"hour": 6, "minute": 9}
